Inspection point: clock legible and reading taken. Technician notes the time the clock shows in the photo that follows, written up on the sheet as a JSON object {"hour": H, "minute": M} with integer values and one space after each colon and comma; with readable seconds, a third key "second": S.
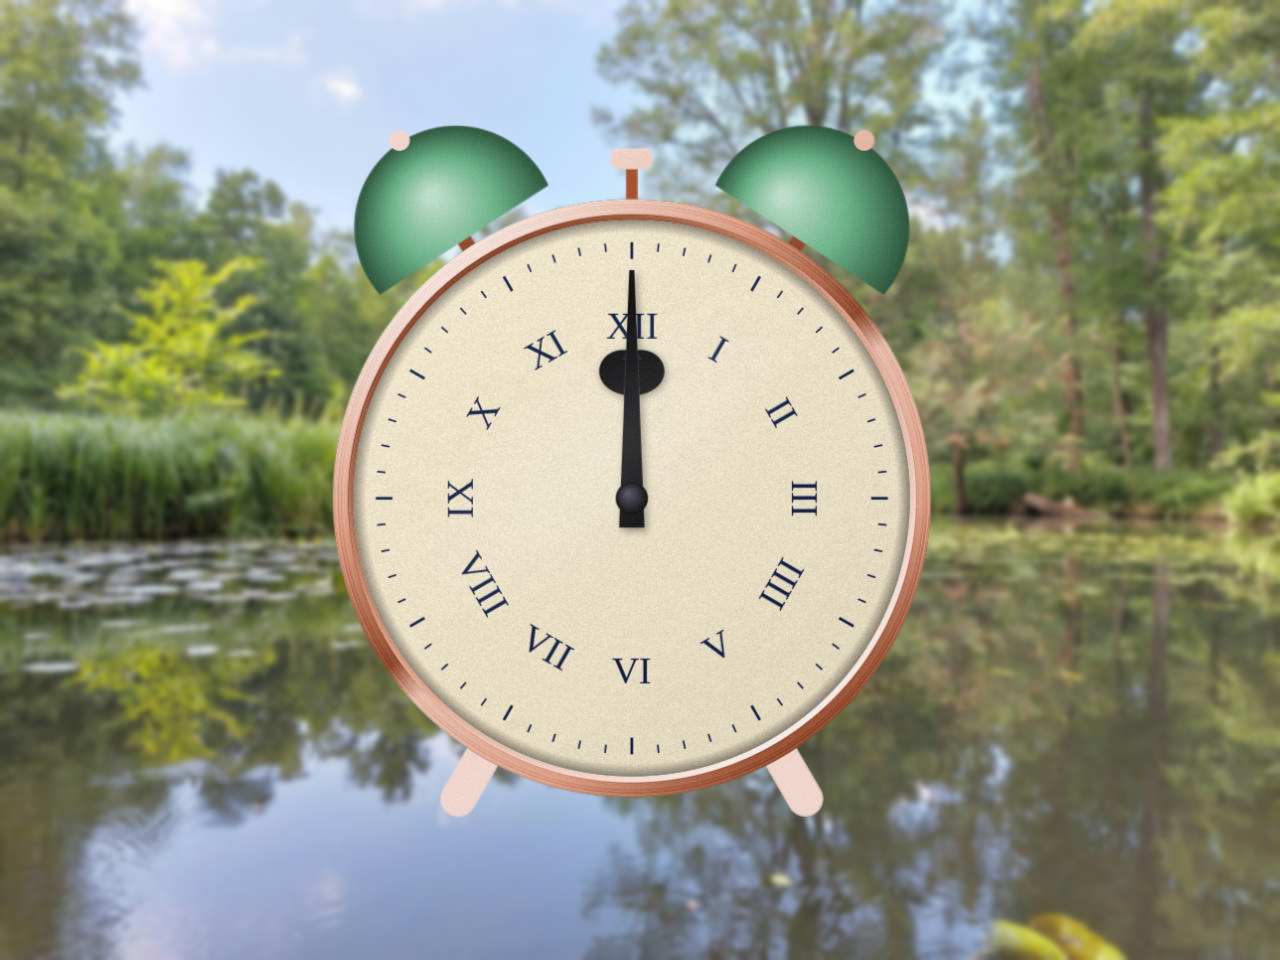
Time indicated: {"hour": 12, "minute": 0}
